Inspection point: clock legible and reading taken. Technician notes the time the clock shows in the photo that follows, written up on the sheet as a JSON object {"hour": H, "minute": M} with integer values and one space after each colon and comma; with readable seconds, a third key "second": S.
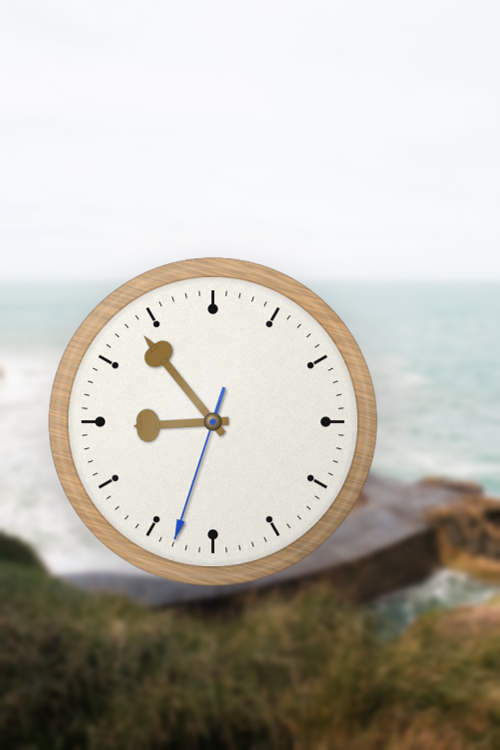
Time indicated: {"hour": 8, "minute": 53, "second": 33}
